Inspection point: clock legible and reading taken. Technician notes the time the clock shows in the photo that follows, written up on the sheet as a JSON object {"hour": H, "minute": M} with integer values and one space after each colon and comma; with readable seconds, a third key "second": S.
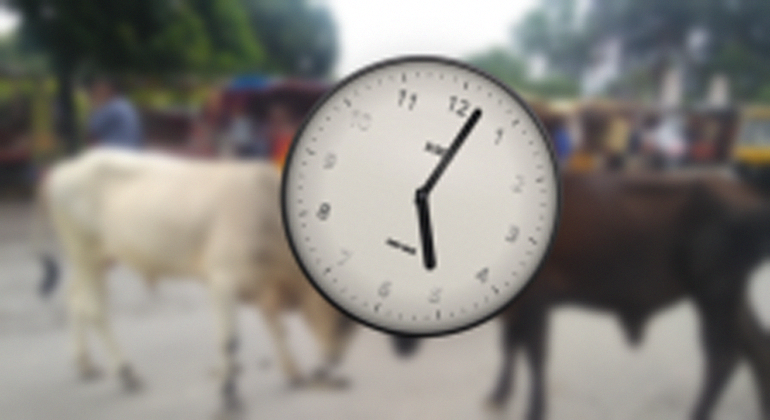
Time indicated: {"hour": 5, "minute": 2}
